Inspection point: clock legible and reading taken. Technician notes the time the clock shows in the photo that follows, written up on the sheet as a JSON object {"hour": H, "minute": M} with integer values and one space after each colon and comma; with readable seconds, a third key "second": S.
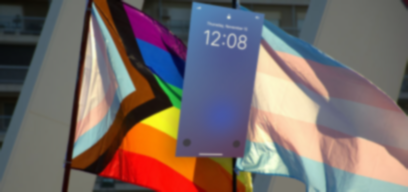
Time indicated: {"hour": 12, "minute": 8}
